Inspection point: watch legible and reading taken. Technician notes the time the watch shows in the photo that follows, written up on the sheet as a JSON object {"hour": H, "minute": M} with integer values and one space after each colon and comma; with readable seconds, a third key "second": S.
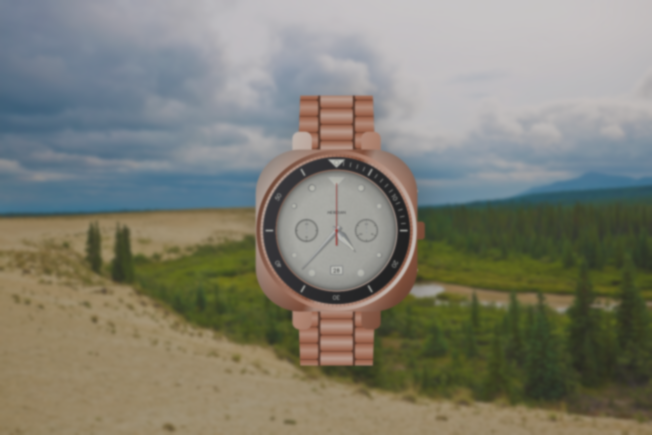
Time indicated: {"hour": 4, "minute": 37}
